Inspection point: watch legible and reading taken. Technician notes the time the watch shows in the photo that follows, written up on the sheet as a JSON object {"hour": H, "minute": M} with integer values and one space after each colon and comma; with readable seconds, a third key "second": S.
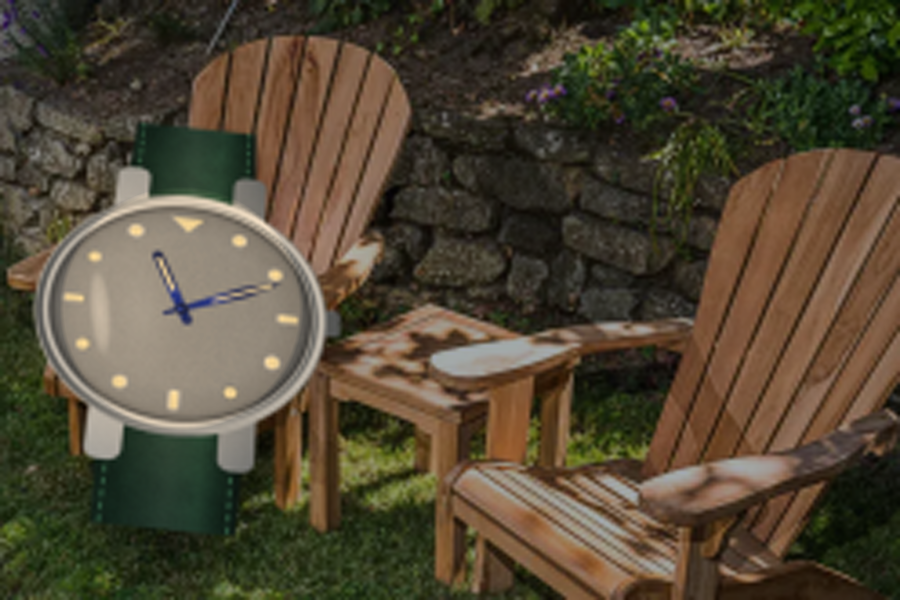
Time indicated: {"hour": 11, "minute": 11}
